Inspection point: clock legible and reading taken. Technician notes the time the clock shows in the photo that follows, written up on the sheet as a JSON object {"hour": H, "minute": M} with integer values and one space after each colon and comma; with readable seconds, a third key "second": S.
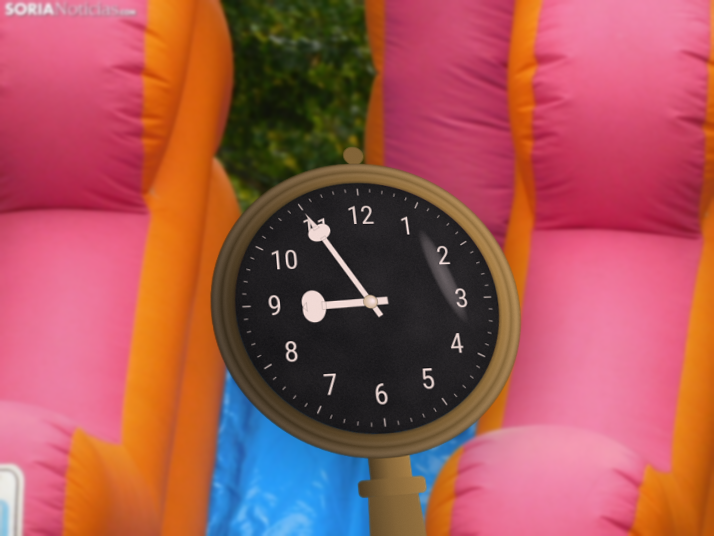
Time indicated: {"hour": 8, "minute": 55}
